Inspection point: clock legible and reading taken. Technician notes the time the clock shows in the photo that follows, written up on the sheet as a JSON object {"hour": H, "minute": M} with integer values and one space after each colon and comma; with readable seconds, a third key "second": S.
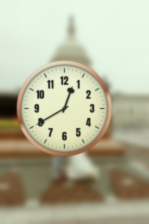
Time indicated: {"hour": 12, "minute": 40}
